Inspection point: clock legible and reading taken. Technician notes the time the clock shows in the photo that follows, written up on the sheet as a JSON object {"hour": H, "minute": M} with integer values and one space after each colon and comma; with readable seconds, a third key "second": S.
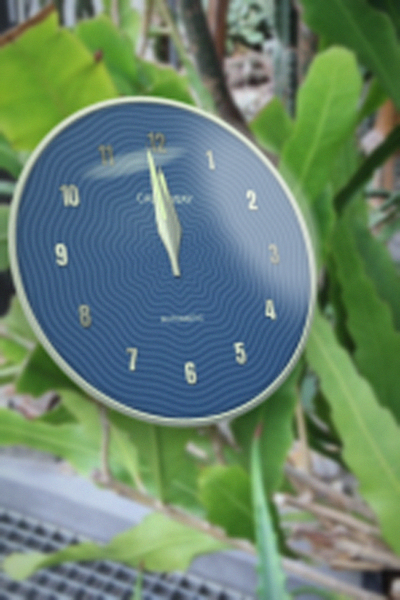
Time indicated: {"hour": 11, "minute": 59}
